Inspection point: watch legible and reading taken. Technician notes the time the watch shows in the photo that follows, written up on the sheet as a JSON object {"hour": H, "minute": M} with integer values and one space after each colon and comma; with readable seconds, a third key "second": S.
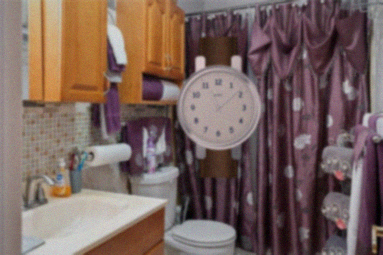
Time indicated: {"hour": 11, "minute": 8}
